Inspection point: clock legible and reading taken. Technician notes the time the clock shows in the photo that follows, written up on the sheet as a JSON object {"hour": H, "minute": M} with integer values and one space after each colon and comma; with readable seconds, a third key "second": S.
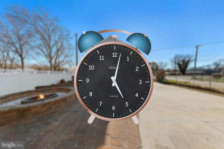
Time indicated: {"hour": 5, "minute": 2}
